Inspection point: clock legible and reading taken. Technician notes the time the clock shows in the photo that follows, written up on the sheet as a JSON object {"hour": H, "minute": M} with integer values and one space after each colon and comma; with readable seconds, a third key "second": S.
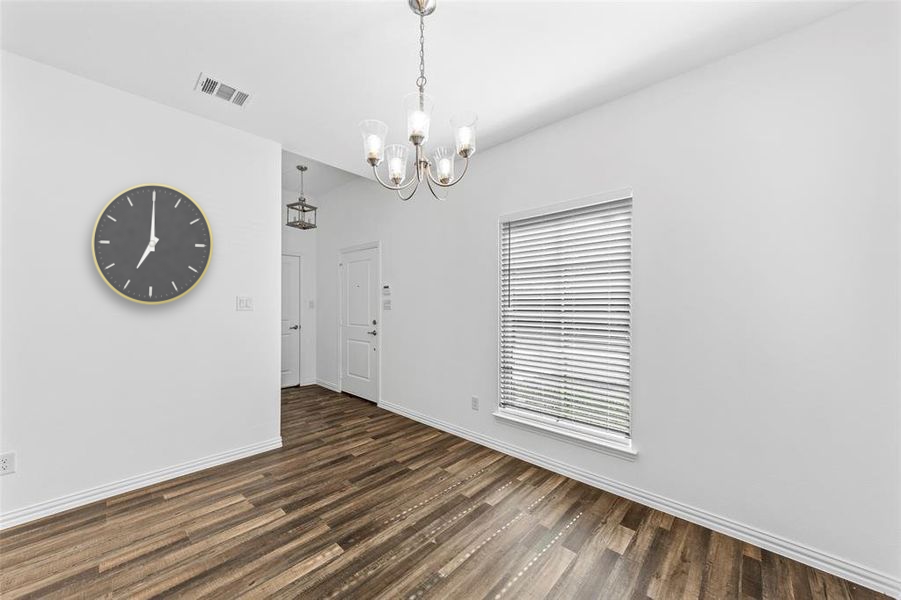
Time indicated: {"hour": 7, "minute": 0}
